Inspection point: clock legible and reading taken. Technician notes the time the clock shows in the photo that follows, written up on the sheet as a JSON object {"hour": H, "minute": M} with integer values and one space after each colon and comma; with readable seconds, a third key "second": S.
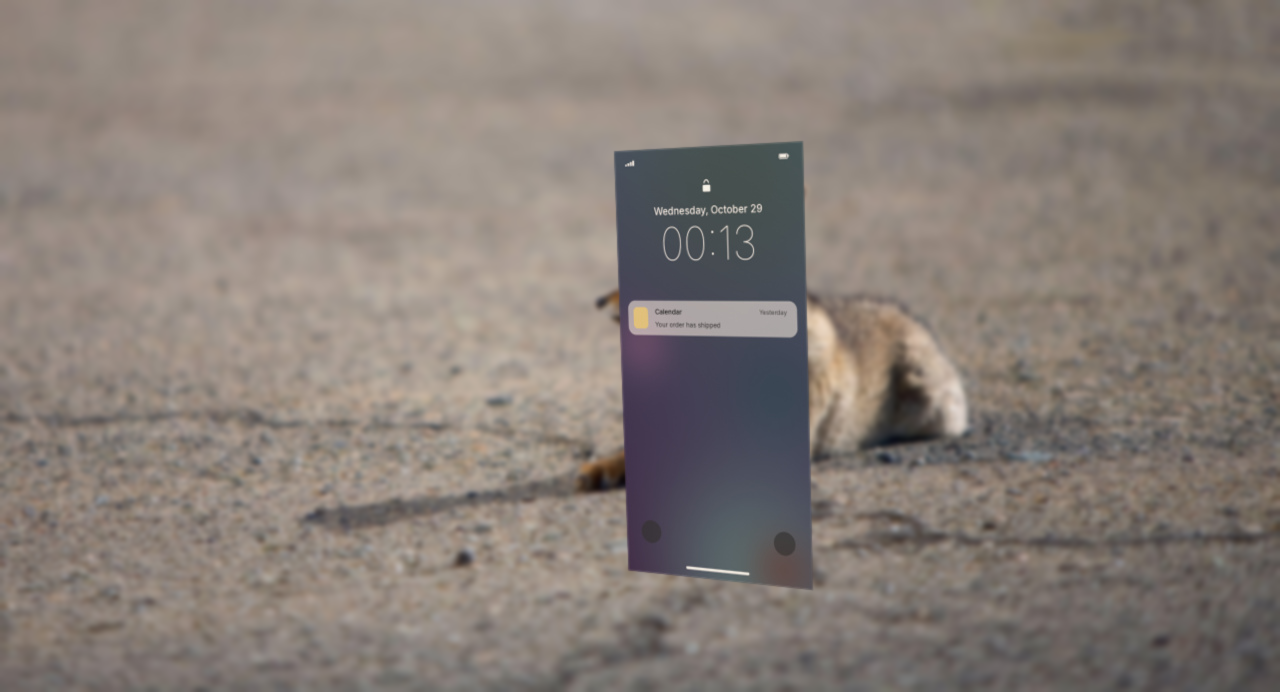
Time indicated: {"hour": 0, "minute": 13}
